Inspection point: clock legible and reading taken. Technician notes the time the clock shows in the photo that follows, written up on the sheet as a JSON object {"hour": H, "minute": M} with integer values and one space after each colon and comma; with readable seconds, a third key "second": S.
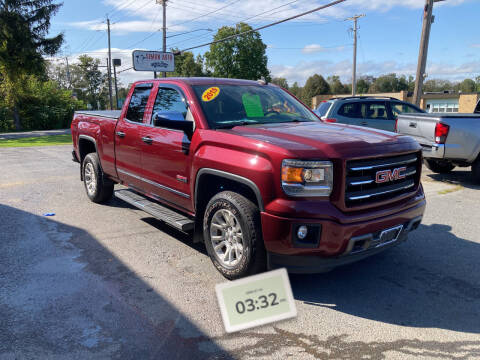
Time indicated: {"hour": 3, "minute": 32}
